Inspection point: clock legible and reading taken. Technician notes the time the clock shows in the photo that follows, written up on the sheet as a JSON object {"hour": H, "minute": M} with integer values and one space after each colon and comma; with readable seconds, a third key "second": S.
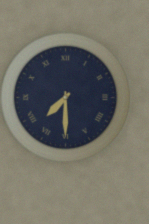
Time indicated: {"hour": 7, "minute": 30}
